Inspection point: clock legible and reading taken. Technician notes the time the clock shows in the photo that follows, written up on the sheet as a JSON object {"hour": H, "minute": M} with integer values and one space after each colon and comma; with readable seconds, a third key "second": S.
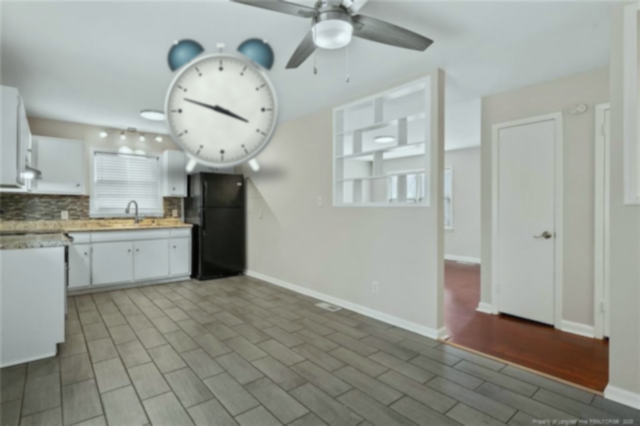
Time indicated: {"hour": 3, "minute": 48}
